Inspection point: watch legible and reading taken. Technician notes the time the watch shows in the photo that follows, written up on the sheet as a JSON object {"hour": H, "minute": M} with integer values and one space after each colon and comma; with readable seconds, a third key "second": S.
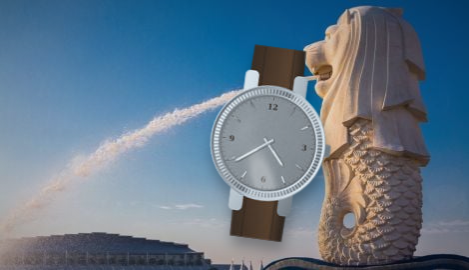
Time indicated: {"hour": 4, "minute": 39}
